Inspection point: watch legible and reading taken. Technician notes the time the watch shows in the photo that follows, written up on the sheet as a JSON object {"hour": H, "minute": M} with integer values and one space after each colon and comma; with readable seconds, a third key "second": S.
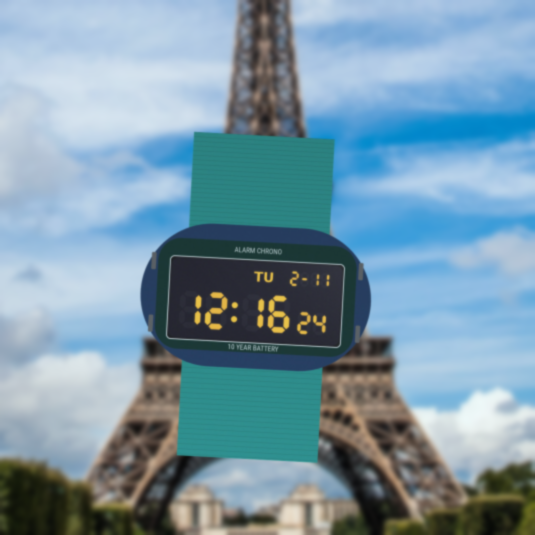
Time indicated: {"hour": 12, "minute": 16, "second": 24}
